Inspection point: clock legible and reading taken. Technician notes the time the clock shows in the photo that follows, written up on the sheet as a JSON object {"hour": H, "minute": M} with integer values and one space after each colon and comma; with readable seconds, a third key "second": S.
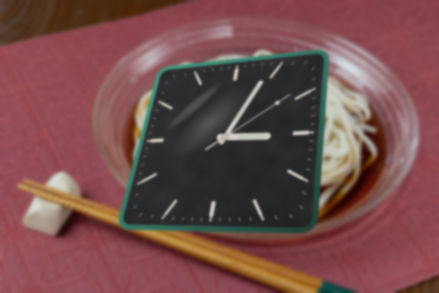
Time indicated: {"hour": 3, "minute": 4, "second": 9}
